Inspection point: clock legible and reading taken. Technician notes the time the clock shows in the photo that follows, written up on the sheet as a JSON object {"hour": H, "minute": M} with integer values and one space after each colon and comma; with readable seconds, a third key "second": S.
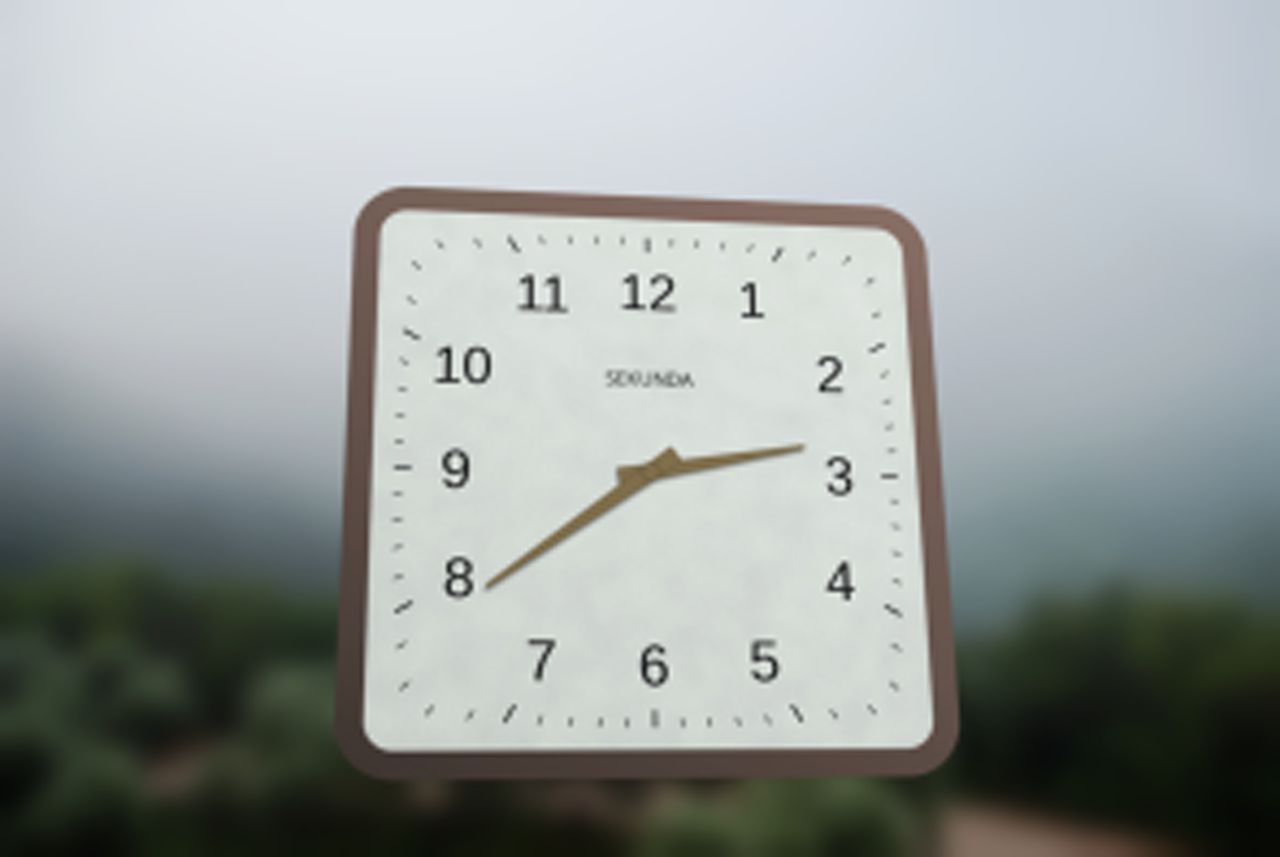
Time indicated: {"hour": 2, "minute": 39}
